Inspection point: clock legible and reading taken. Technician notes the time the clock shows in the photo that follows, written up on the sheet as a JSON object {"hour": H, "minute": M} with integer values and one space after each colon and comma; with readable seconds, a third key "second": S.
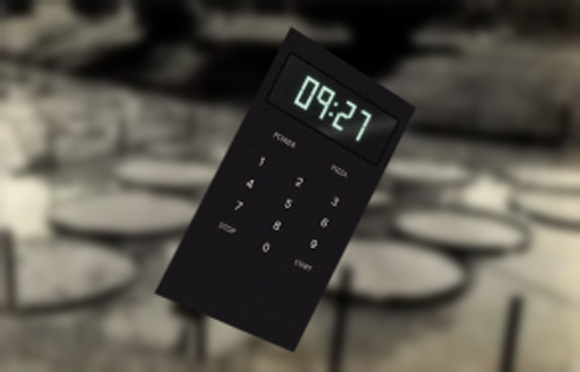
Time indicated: {"hour": 9, "minute": 27}
